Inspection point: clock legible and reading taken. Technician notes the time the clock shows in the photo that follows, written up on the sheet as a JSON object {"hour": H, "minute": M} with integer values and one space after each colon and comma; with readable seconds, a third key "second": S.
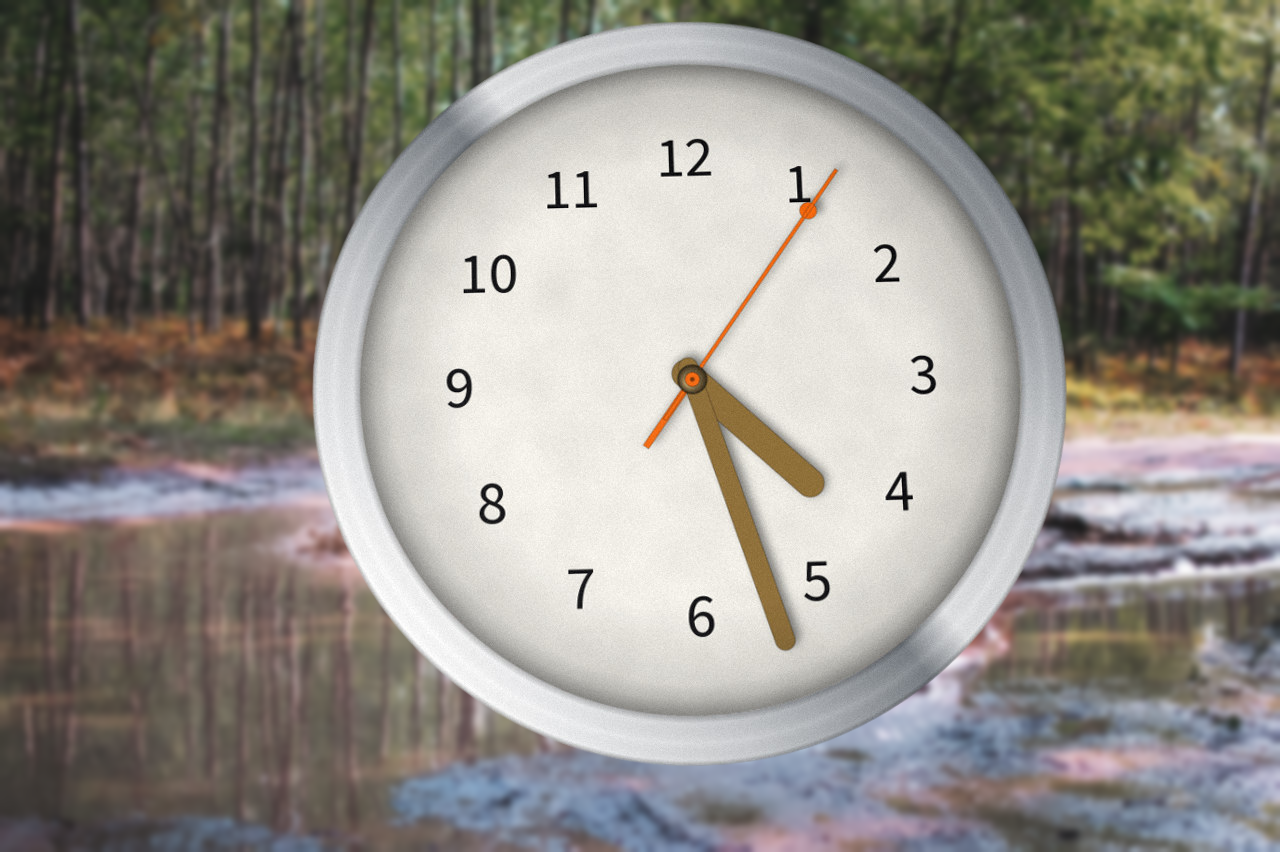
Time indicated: {"hour": 4, "minute": 27, "second": 6}
